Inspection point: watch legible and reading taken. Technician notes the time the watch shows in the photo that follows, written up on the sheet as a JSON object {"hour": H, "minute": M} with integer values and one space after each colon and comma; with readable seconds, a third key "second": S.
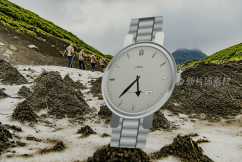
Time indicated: {"hour": 5, "minute": 37}
